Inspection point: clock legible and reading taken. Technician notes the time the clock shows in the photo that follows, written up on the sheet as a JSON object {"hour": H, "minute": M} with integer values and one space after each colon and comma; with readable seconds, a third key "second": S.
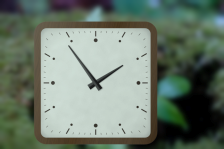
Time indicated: {"hour": 1, "minute": 54}
